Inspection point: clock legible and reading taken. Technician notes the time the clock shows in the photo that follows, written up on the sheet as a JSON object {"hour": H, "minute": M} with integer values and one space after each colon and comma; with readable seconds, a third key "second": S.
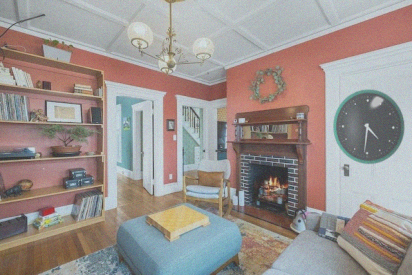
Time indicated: {"hour": 4, "minute": 31}
